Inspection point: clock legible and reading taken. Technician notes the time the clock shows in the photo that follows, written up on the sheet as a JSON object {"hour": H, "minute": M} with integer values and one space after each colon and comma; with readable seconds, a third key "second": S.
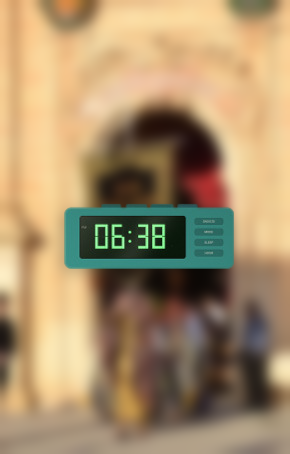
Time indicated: {"hour": 6, "minute": 38}
